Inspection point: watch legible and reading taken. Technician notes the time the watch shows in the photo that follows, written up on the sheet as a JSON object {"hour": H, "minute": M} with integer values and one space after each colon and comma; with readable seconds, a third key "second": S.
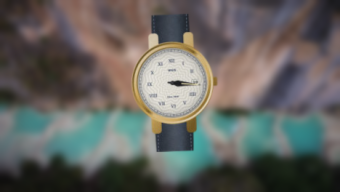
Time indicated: {"hour": 3, "minute": 16}
